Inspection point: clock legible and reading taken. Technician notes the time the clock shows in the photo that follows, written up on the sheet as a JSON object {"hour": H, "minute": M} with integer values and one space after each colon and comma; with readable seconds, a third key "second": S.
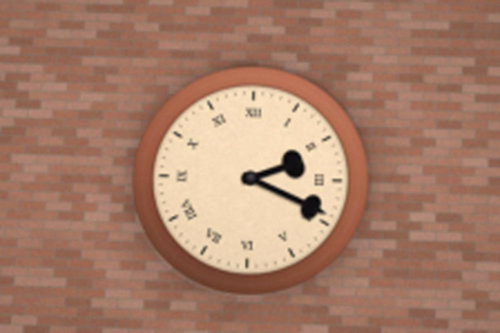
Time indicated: {"hour": 2, "minute": 19}
